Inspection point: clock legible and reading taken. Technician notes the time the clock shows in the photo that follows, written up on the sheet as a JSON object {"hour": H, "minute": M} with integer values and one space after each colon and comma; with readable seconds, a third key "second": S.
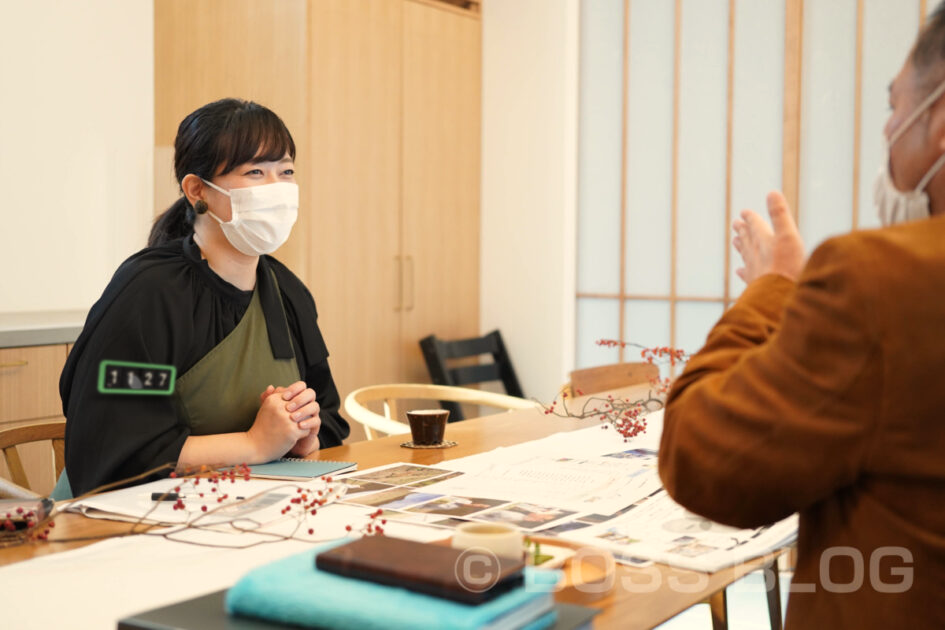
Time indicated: {"hour": 11, "minute": 27}
